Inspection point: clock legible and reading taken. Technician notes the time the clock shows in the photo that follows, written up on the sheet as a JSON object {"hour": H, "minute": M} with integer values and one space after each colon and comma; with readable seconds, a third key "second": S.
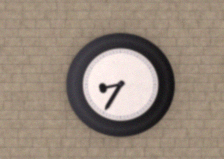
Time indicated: {"hour": 8, "minute": 35}
